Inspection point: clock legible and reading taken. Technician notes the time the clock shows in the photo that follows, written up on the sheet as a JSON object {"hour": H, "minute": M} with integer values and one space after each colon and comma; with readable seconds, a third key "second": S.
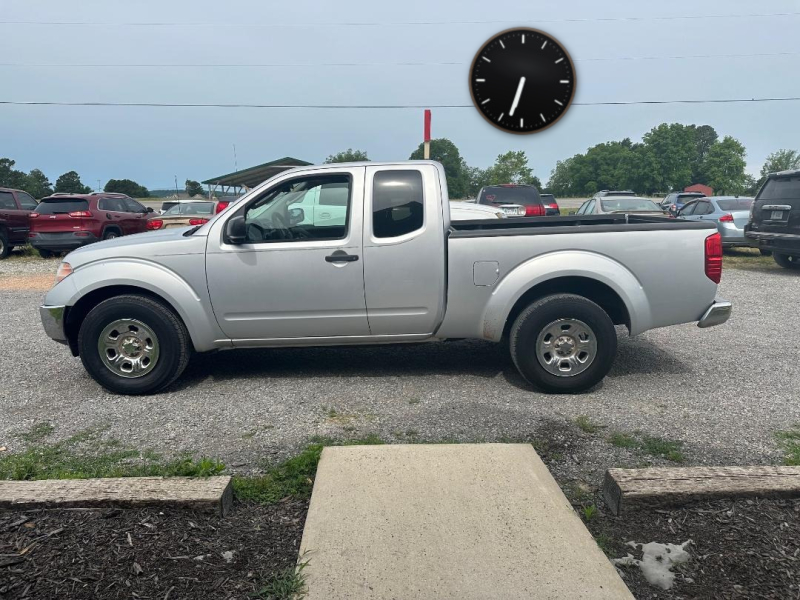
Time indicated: {"hour": 6, "minute": 33}
